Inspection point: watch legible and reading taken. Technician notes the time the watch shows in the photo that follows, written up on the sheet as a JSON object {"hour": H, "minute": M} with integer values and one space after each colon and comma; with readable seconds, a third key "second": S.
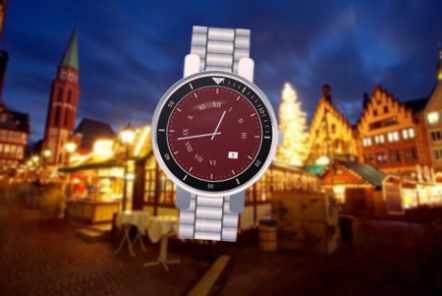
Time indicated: {"hour": 12, "minute": 43}
